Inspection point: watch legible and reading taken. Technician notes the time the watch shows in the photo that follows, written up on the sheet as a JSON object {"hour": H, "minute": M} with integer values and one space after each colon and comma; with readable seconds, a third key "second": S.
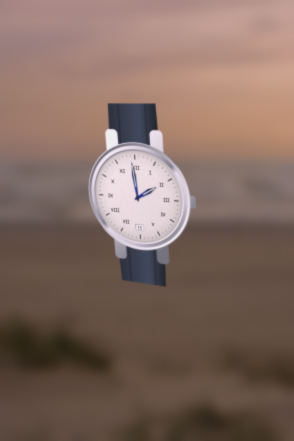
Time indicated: {"hour": 1, "minute": 59}
